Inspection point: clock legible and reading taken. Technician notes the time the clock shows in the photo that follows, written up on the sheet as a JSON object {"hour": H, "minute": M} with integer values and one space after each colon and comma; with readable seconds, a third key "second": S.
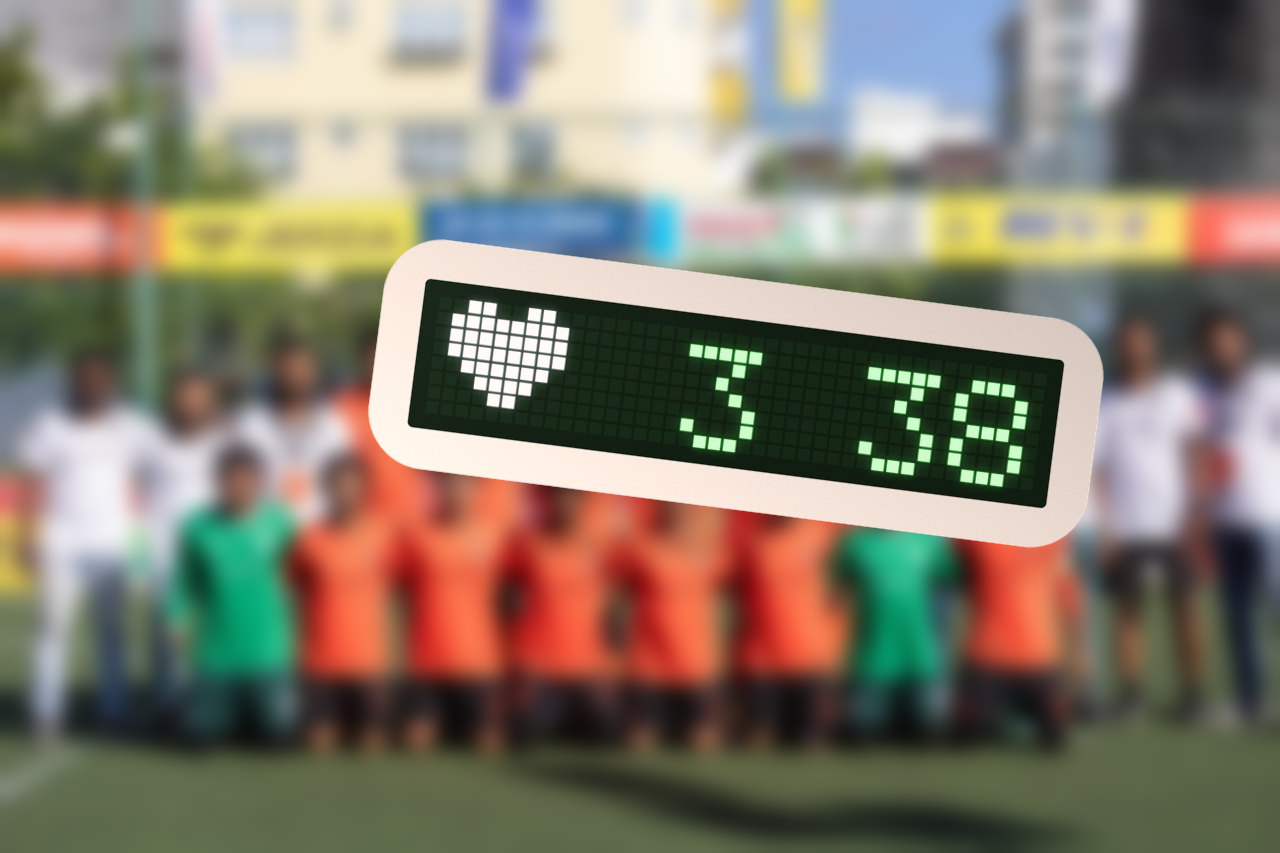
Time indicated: {"hour": 3, "minute": 38}
